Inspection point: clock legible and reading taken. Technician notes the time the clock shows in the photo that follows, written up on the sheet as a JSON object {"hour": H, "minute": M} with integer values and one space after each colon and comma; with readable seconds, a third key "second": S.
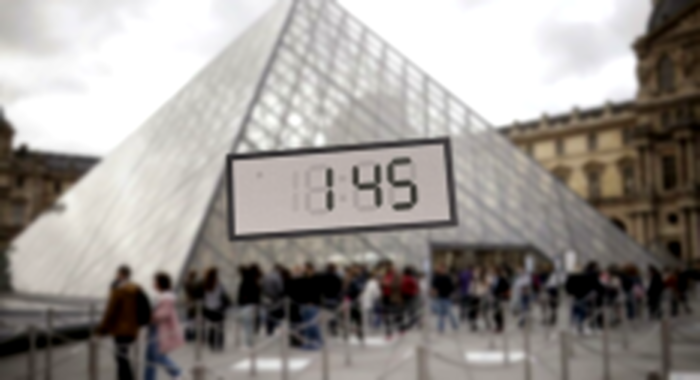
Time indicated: {"hour": 1, "minute": 45}
